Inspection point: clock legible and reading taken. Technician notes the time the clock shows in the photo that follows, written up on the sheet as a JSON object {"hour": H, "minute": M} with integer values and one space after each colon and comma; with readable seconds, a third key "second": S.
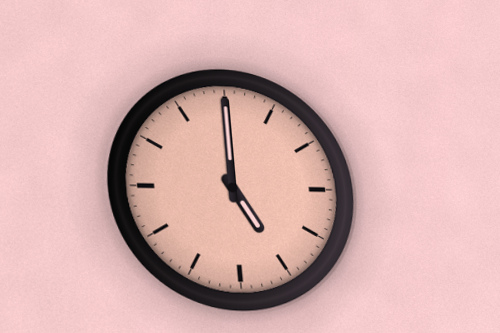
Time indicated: {"hour": 5, "minute": 0}
